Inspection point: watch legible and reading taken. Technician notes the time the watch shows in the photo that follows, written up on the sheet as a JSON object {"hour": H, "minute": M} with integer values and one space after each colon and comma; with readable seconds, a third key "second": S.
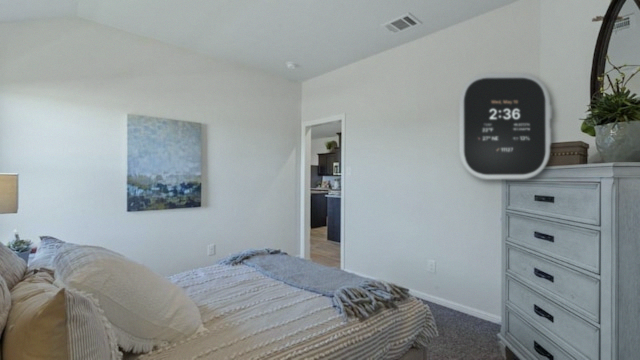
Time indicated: {"hour": 2, "minute": 36}
